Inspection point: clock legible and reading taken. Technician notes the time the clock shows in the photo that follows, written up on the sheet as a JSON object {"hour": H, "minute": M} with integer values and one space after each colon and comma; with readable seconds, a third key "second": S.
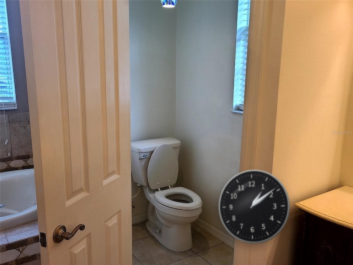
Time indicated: {"hour": 1, "minute": 9}
